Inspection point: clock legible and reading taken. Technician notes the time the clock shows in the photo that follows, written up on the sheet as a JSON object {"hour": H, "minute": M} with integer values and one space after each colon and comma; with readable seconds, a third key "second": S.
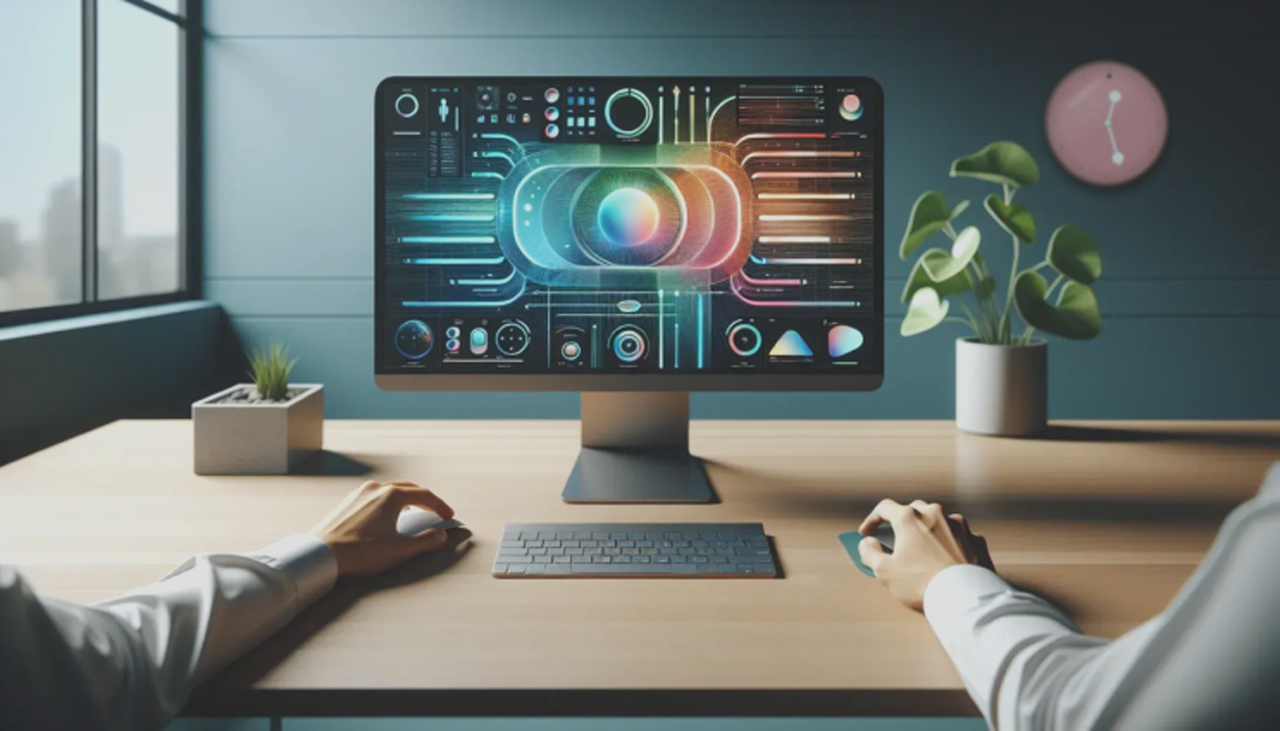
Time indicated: {"hour": 12, "minute": 27}
